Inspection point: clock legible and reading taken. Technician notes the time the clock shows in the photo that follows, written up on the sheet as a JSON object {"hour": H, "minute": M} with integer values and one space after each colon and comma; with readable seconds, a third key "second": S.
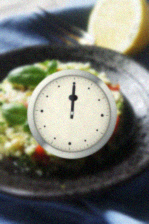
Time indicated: {"hour": 12, "minute": 0}
